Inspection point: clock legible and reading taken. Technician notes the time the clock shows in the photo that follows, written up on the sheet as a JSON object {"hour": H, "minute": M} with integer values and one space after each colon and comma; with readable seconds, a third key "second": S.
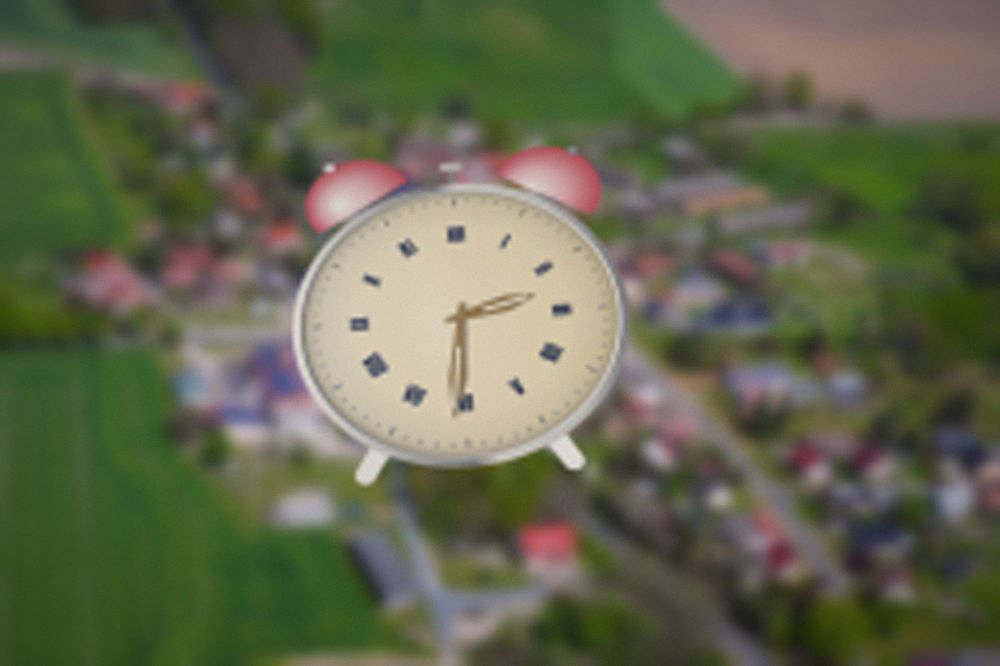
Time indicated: {"hour": 2, "minute": 31}
